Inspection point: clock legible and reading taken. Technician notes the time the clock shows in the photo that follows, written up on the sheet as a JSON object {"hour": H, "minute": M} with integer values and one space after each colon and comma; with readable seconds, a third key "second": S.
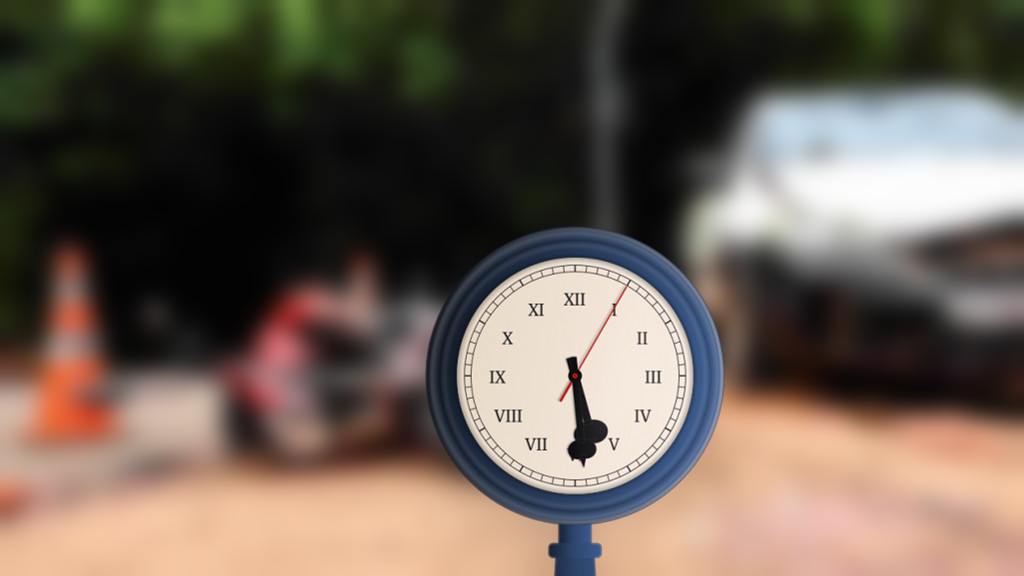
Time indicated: {"hour": 5, "minute": 29, "second": 5}
